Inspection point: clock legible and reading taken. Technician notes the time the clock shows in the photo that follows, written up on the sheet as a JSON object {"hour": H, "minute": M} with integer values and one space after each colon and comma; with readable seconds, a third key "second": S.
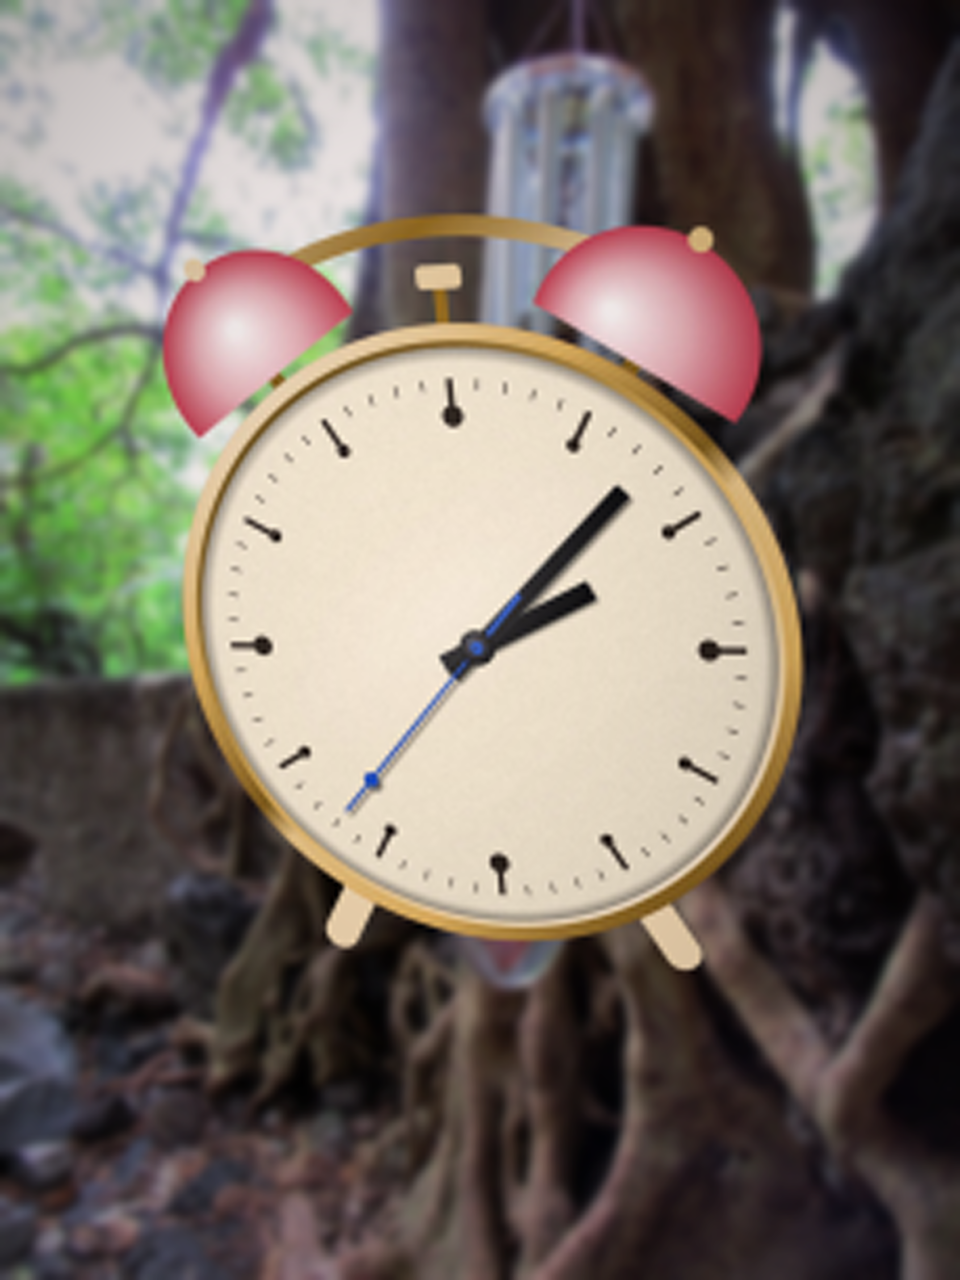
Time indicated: {"hour": 2, "minute": 7, "second": 37}
